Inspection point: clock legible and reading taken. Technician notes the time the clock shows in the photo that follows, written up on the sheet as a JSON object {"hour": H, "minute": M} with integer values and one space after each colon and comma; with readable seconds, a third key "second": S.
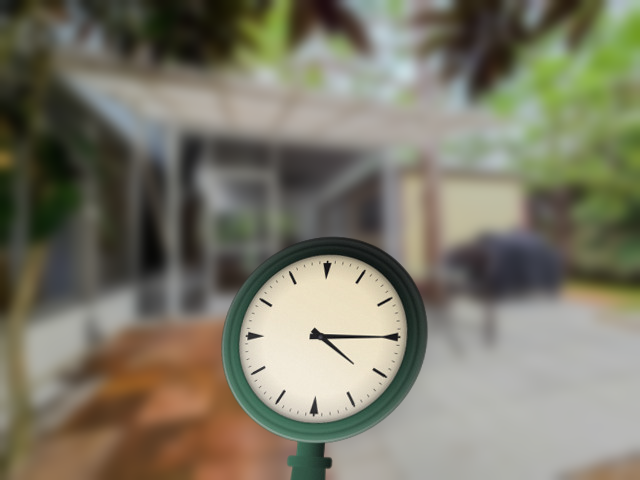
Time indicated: {"hour": 4, "minute": 15}
